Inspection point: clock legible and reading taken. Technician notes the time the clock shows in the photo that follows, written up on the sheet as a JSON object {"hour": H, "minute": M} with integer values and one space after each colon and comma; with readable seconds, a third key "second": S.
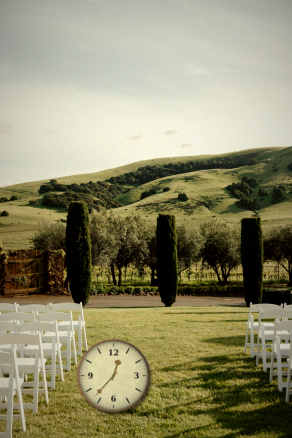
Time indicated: {"hour": 12, "minute": 37}
